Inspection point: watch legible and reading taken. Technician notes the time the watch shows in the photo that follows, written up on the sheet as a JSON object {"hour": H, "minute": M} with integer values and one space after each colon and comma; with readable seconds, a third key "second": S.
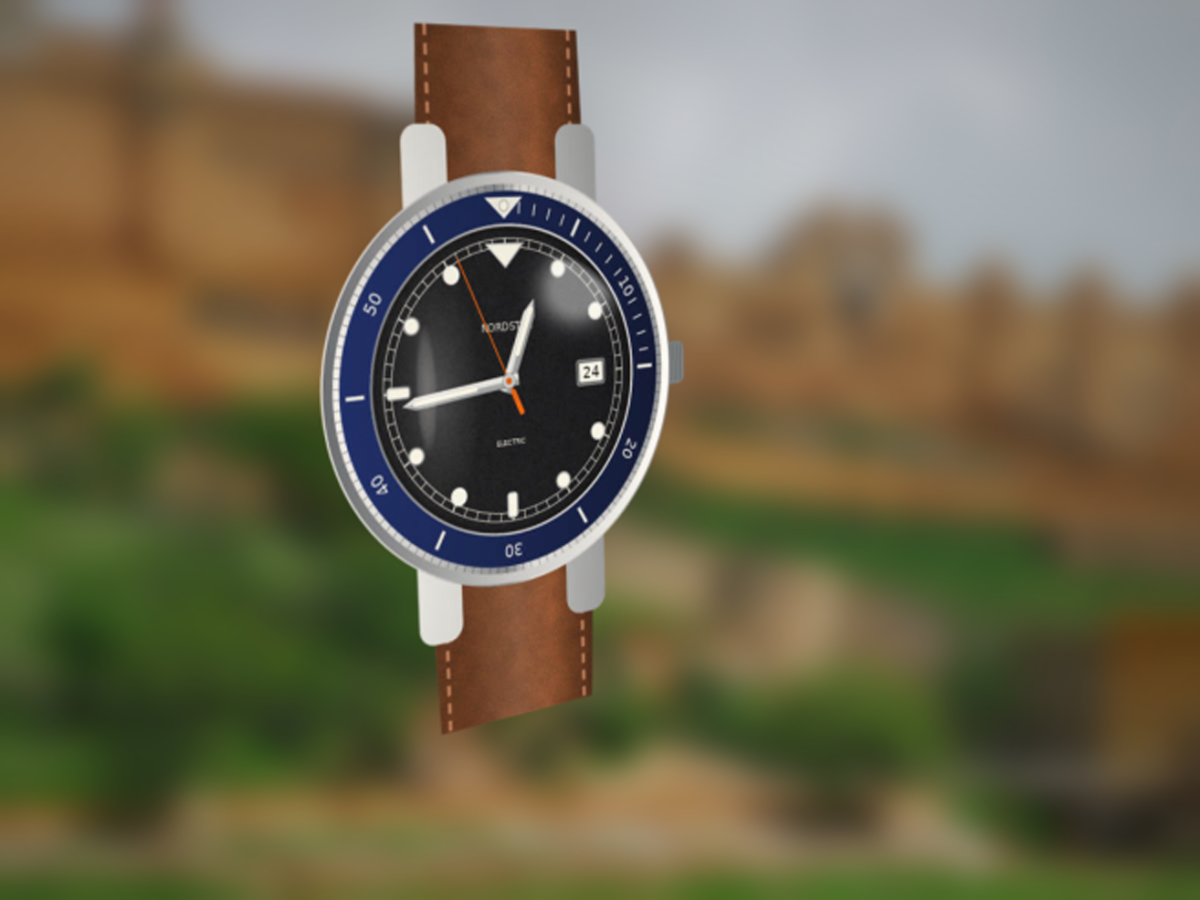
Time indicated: {"hour": 12, "minute": 43, "second": 56}
